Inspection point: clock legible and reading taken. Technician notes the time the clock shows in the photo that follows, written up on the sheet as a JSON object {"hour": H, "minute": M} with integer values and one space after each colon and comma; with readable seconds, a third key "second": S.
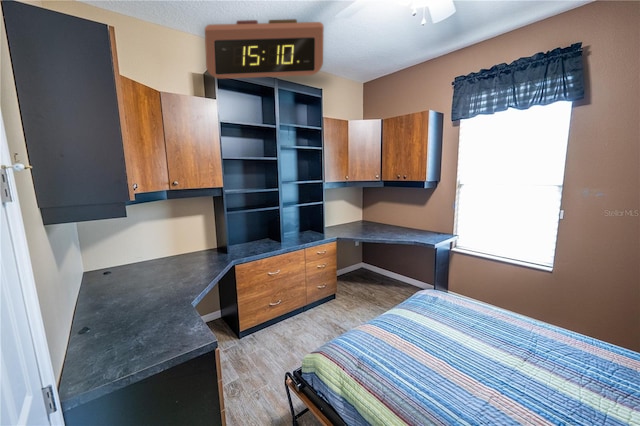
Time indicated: {"hour": 15, "minute": 10}
